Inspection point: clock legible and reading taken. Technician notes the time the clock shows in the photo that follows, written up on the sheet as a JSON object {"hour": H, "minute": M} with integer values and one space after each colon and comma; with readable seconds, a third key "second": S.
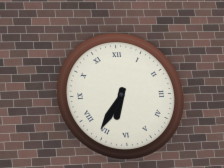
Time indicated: {"hour": 6, "minute": 36}
